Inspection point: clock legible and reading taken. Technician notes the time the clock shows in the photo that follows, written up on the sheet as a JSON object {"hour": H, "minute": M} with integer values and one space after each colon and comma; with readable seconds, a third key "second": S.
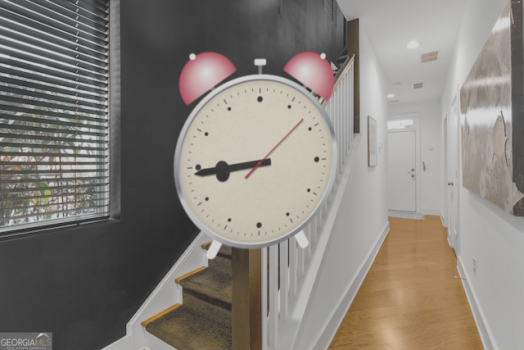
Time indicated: {"hour": 8, "minute": 44, "second": 8}
